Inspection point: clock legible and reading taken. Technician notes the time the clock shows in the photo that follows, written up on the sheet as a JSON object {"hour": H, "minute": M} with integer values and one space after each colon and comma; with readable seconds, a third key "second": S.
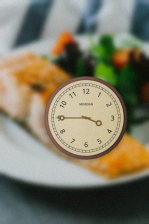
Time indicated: {"hour": 3, "minute": 45}
